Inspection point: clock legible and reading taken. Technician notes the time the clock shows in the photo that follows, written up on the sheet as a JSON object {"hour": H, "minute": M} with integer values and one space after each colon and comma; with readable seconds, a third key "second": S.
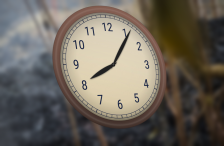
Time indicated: {"hour": 8, "minute": 6}
